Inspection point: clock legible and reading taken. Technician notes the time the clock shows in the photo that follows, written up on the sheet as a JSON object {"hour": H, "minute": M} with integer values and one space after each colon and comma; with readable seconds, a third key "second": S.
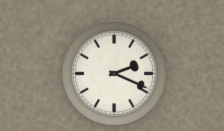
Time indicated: {"hour": 2, "minute": 19}
